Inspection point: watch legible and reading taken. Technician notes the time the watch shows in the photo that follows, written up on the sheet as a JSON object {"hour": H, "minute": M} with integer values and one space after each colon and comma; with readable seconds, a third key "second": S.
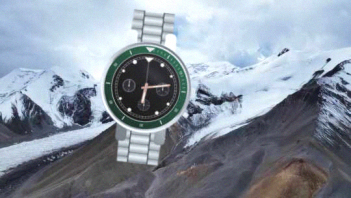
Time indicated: {"hour": 6, "minute": 13}
